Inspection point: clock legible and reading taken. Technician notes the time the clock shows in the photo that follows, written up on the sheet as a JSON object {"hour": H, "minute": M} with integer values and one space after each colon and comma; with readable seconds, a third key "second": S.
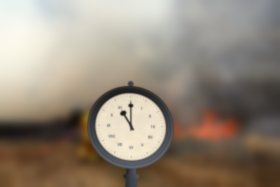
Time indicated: {"hour": 11, "minute": 0}
